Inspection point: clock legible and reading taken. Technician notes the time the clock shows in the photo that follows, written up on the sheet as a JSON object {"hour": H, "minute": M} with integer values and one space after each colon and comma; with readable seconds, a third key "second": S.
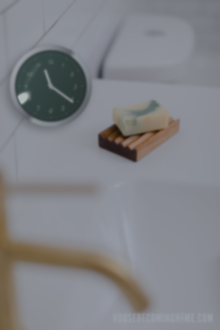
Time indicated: {"hour": 11, "minute": 21}
